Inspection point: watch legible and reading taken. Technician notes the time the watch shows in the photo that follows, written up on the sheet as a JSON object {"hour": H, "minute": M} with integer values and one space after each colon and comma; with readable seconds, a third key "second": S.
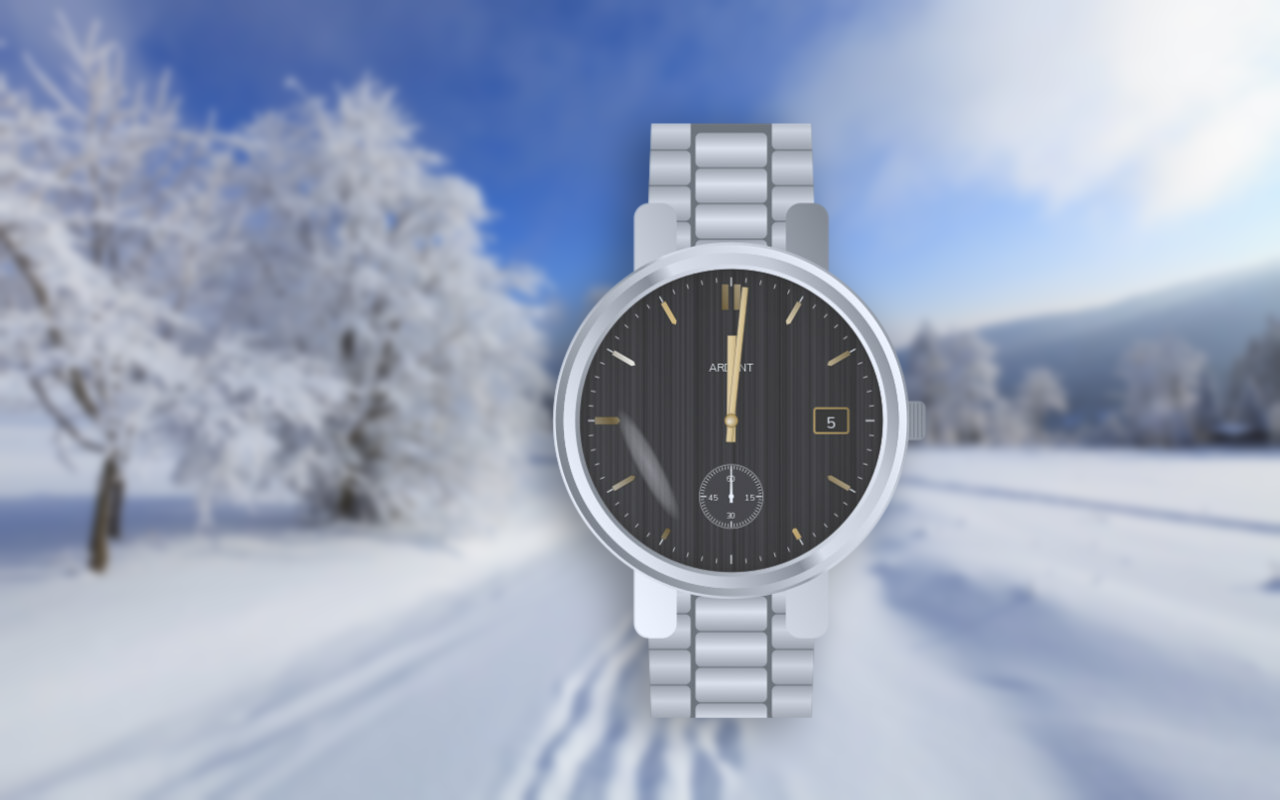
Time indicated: {"hour": 12, "minute": 1}
